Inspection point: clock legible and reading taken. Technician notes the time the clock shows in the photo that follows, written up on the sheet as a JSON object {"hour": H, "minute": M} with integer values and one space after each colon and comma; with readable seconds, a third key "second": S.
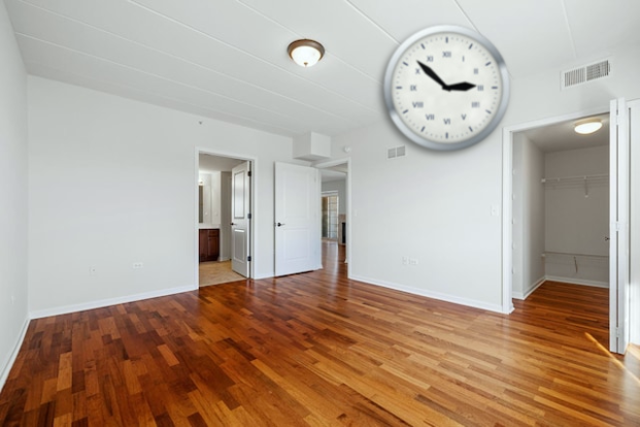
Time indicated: {"hour": 2, "minute": 52}
